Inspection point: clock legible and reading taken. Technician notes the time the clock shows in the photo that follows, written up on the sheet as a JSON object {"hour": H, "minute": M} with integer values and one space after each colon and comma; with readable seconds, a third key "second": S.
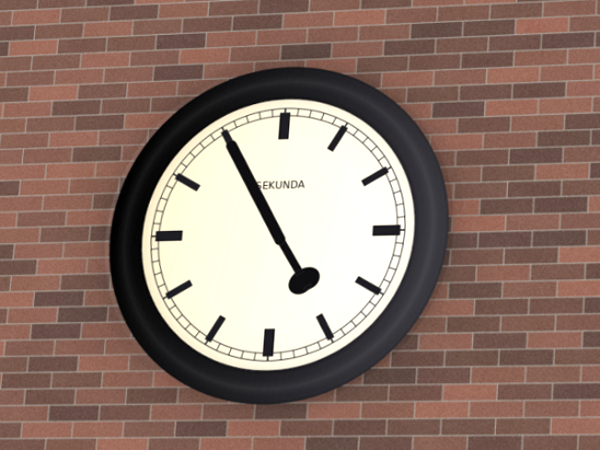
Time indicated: {"hour": 4, "minute": 55}
